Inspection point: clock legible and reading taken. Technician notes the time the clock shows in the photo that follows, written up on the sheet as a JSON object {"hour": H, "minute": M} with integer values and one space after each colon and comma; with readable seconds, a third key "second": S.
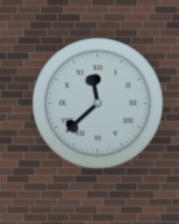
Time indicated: {"hour": 11, "minute": 38}
